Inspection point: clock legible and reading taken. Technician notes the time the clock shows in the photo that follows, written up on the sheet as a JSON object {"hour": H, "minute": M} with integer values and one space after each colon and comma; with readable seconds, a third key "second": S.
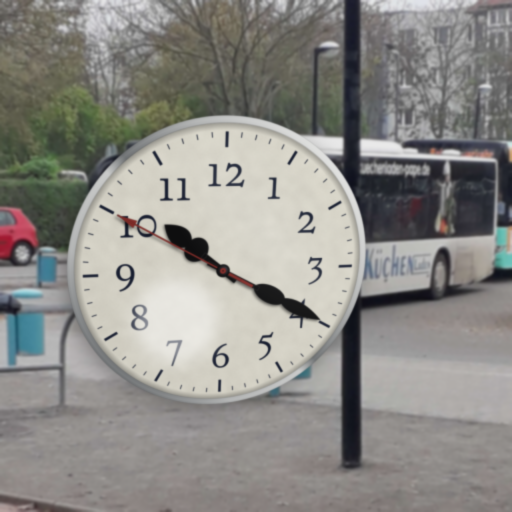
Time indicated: {"hour": 10, "minute": 19, "second": 50}
